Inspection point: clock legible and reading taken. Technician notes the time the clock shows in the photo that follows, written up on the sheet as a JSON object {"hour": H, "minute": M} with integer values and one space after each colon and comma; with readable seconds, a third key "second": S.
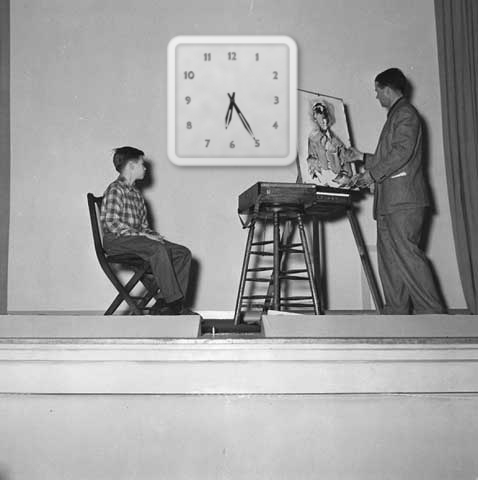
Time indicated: {"hour": 6, "minute": 25}
